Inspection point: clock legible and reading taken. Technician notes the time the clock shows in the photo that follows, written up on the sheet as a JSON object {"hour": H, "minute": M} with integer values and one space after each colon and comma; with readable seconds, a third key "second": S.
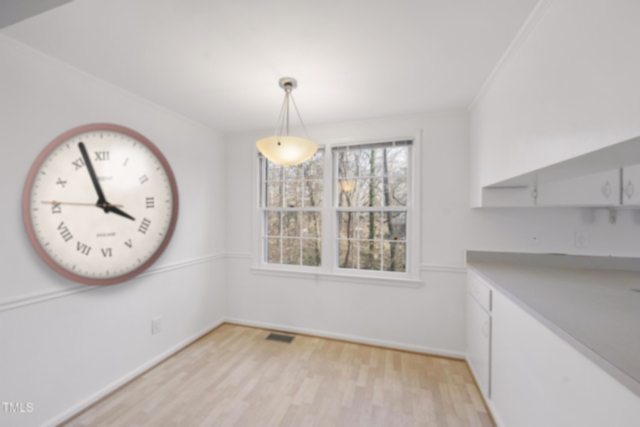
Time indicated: {"hour": 3, "minute": 56, "second": 46}
